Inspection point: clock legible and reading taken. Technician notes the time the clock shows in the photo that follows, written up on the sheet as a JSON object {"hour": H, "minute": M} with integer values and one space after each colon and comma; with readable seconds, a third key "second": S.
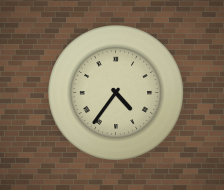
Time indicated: {"hour": 4, "minute": 36}
